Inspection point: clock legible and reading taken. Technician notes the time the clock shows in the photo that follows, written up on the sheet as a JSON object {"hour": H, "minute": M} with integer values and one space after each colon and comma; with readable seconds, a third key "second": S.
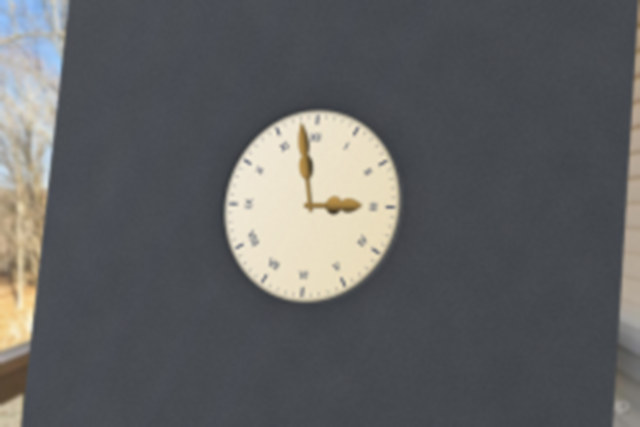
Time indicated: {"hour": 2, "minute": 58}
